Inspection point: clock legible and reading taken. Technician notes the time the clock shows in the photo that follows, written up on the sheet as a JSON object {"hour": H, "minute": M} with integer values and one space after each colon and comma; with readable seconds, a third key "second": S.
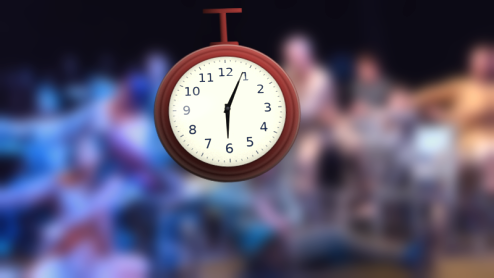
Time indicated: {"hour": 6, "minute": 4}
